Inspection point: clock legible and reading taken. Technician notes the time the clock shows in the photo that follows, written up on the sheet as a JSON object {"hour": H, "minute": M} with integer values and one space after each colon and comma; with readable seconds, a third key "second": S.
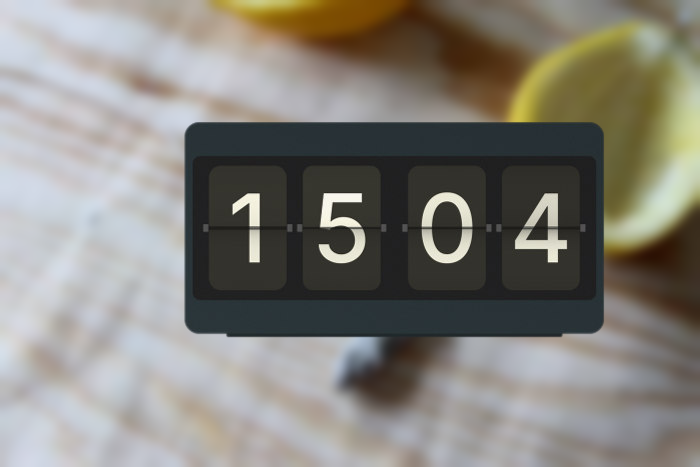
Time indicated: {"hour": 15, "minute": 4}
